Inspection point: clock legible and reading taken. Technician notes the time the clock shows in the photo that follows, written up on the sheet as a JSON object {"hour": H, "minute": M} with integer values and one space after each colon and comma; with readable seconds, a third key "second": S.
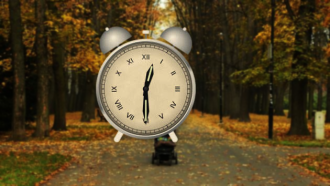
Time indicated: {"hour": 12, "minute": 30}
